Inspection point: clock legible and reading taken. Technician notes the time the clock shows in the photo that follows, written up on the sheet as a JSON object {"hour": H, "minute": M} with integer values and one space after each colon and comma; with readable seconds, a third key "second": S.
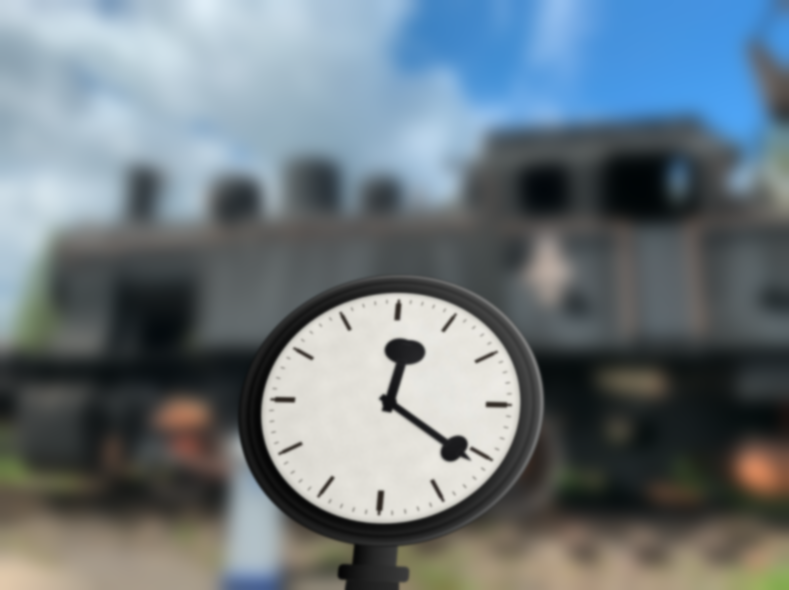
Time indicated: {"hour": 12, "minute": 21}
